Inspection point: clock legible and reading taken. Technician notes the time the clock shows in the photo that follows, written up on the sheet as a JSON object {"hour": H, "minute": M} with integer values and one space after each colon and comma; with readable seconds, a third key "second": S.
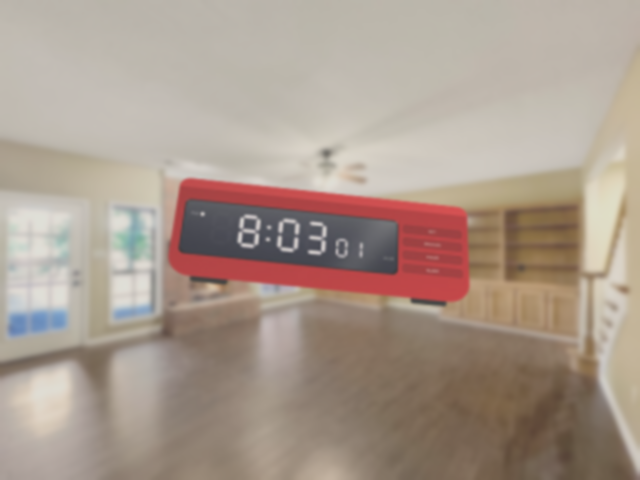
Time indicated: {"hour": 8, "minute": 3, "second": 1}
